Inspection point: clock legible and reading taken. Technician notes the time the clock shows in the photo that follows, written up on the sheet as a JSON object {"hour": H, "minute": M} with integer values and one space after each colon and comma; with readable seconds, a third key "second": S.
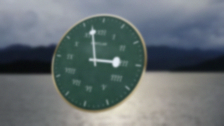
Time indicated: {"hour": 2, "minute": 57}
